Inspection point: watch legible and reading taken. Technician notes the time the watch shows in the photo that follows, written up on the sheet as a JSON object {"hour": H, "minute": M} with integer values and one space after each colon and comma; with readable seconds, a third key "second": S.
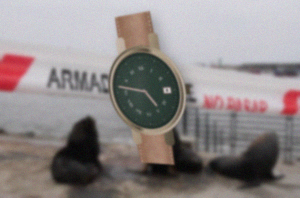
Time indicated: {"hour": 4, "minute": 47}
